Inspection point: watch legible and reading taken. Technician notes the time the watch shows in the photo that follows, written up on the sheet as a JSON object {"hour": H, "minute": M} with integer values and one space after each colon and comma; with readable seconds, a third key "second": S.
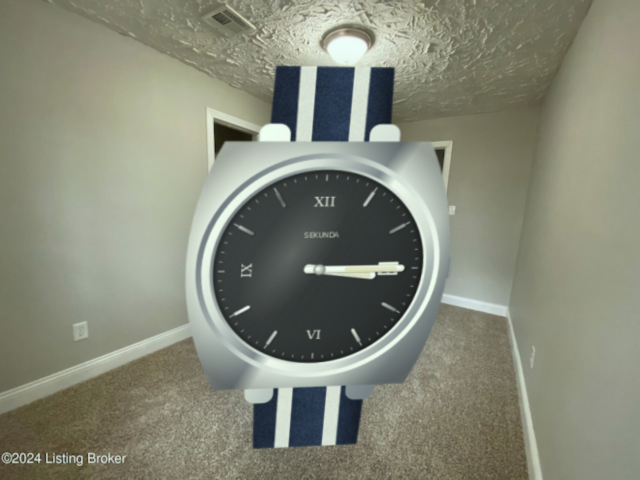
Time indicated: {"hour": 3, "minute": 15}
